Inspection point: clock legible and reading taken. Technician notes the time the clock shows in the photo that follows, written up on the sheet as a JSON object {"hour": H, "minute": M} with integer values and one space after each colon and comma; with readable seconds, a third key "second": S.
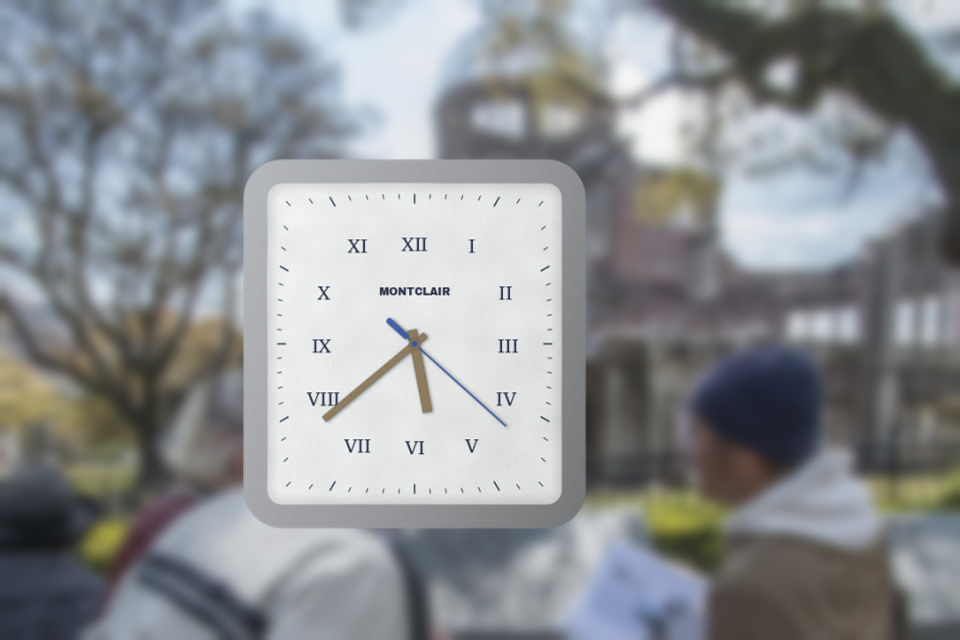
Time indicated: {"hour": 5, "minute": 38, "second": 22}
